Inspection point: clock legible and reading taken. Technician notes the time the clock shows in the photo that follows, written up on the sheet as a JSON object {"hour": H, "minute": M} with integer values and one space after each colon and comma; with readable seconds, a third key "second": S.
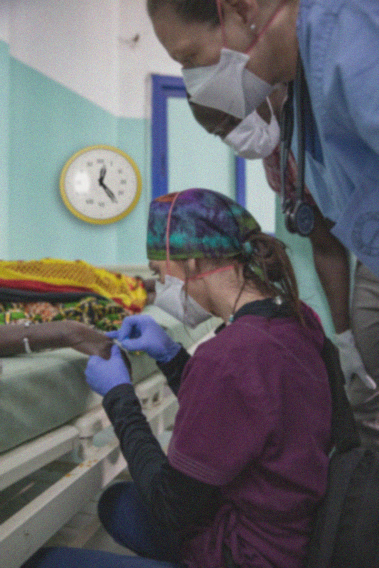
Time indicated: {"hour": 12, "minute": 24}
